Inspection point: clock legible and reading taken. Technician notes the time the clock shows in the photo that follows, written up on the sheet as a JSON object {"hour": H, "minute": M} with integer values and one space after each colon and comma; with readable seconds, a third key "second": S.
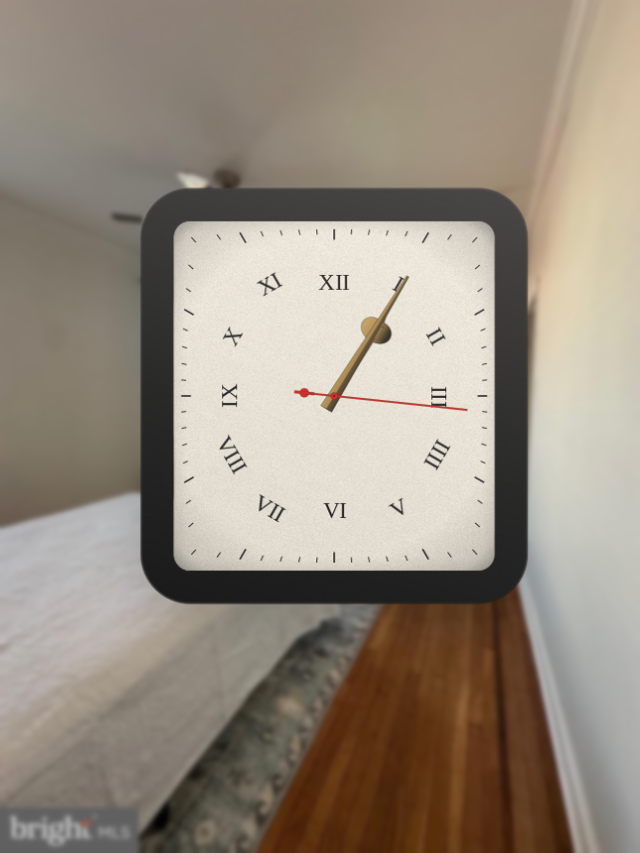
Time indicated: {"hour": 1, "minute": 5, "second": 16}
